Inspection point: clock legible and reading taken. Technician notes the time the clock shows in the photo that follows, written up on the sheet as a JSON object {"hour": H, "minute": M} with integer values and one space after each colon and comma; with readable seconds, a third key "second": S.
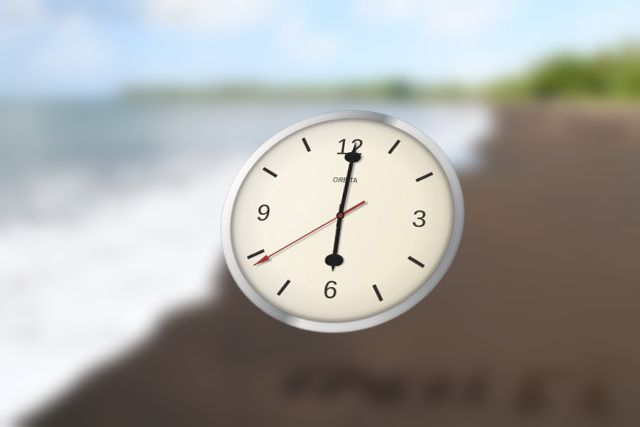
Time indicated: {"hour": 6, "minute": 0, "second": 39}
